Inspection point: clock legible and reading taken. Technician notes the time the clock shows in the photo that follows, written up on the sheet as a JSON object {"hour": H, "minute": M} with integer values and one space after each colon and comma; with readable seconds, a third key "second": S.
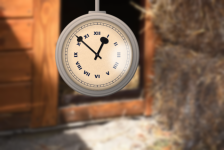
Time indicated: {"hour": 12, "minute": 52}
